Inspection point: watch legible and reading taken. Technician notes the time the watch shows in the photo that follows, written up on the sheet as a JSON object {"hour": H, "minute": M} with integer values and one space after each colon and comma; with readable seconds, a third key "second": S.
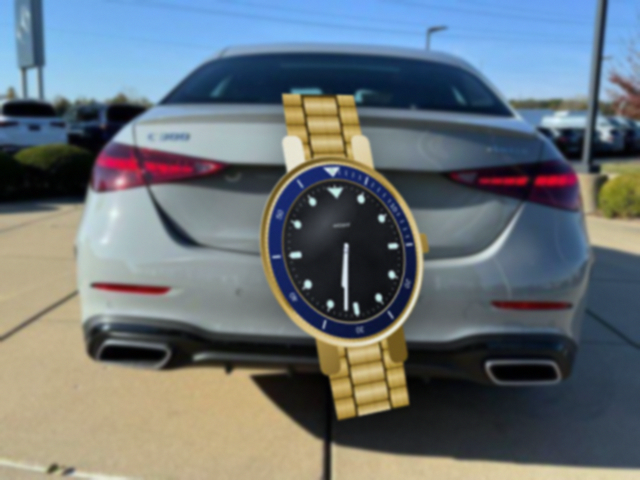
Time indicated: {"hour": 6, "minute": 32}
